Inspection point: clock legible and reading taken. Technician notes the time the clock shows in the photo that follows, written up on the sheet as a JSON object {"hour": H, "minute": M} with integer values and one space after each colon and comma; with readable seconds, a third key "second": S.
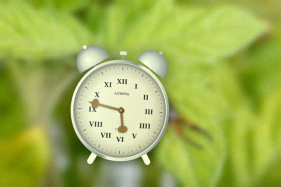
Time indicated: {"hour": 5, "minute": 47}
